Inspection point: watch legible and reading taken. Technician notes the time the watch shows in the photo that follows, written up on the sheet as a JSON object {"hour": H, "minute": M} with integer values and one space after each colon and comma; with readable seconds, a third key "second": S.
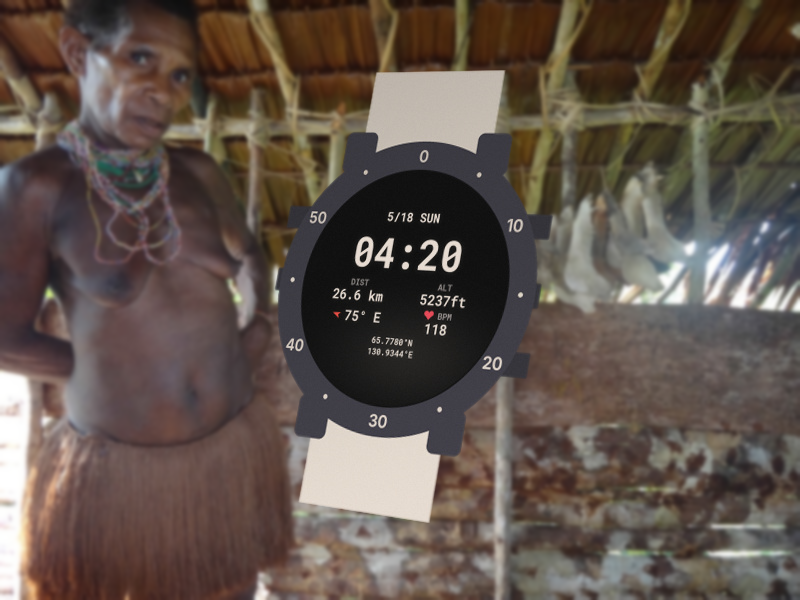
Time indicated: {"hour": 4, "minute": 20}
